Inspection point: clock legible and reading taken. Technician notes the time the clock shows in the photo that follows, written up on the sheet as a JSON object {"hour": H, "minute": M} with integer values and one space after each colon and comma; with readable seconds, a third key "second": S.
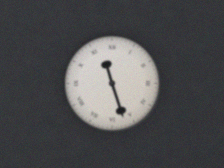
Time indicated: {"hour": 11, "minute": 27}
